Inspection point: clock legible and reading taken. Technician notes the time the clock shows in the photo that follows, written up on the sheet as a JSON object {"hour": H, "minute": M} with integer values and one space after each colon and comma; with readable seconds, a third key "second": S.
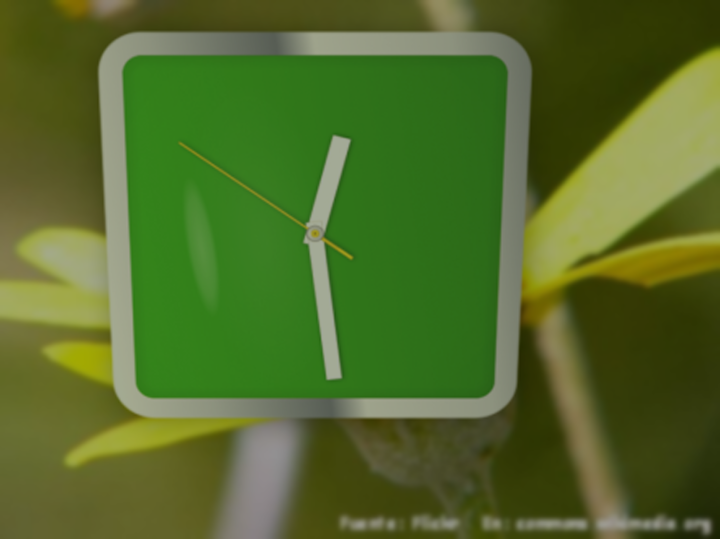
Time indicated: {"hour": 12, "minute": 28, "second": 51}
